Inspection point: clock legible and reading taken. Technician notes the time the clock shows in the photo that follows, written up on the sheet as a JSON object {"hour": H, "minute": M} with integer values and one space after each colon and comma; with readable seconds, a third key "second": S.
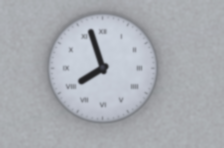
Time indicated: {"hour": 7, "minute": 57}
